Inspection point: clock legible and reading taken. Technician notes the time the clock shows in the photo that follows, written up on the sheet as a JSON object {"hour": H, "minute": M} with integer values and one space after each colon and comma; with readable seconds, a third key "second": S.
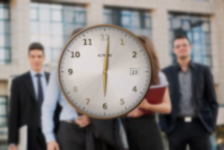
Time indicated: {"hour": 6, "minute": 1}
